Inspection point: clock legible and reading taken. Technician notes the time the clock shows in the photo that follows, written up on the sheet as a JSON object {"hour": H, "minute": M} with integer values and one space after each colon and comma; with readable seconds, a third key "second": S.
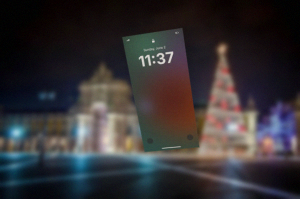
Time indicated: {"hour": 11, "minute": 37}
